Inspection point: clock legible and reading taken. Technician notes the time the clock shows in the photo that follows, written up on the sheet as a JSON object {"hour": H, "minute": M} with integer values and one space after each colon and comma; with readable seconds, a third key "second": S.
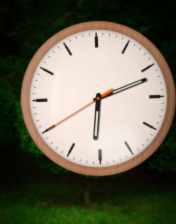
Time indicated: {"hour": 6, "minute": 11, "second": 40}
